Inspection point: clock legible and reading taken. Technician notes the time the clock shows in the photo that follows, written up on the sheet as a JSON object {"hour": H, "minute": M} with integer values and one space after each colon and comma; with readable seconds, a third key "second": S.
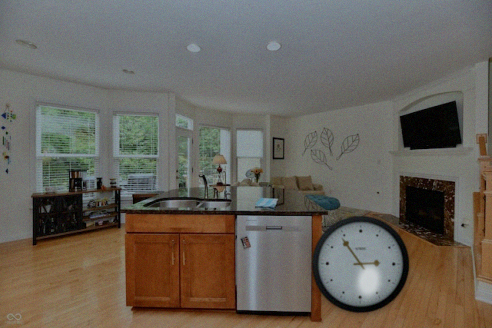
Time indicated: {"hour": 2, "minute": 54}
